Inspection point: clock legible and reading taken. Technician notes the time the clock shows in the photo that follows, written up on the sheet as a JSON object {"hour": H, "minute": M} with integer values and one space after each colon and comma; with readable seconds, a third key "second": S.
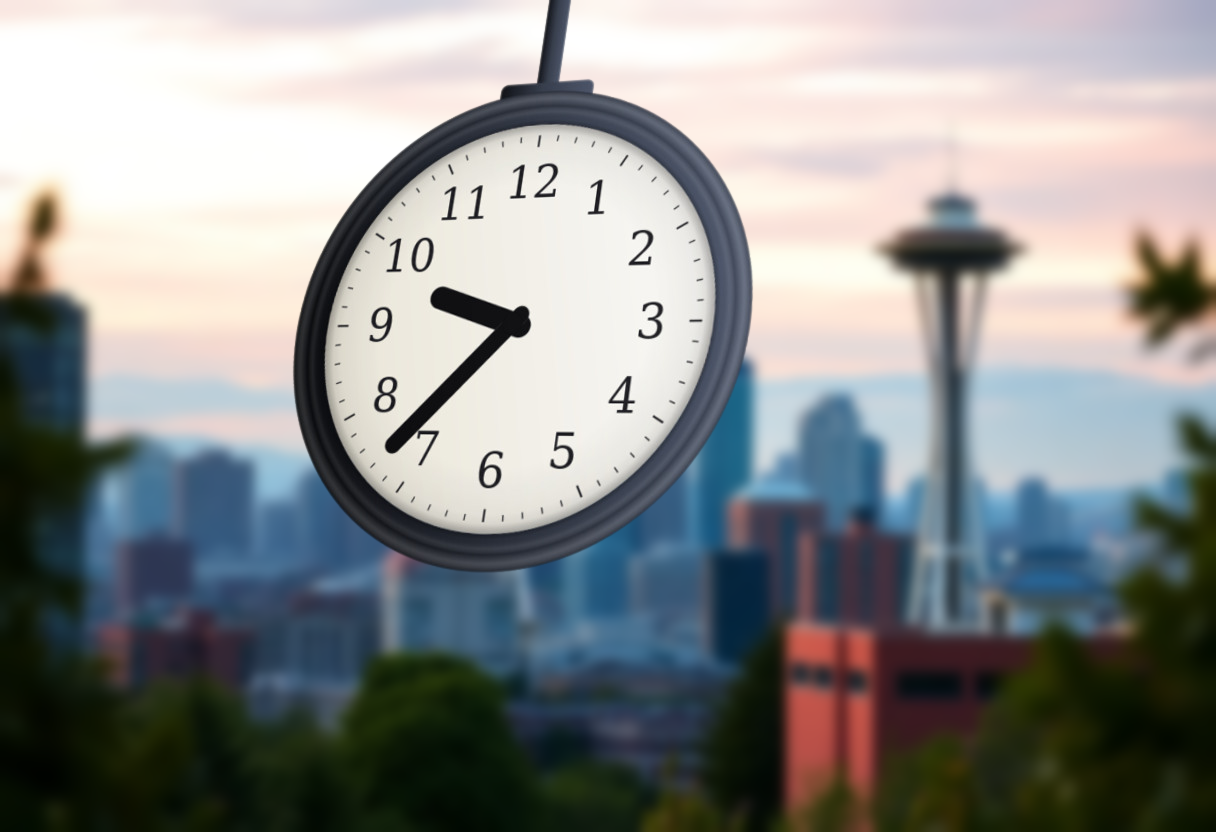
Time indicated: {"hour": 9, "minute": 37}
